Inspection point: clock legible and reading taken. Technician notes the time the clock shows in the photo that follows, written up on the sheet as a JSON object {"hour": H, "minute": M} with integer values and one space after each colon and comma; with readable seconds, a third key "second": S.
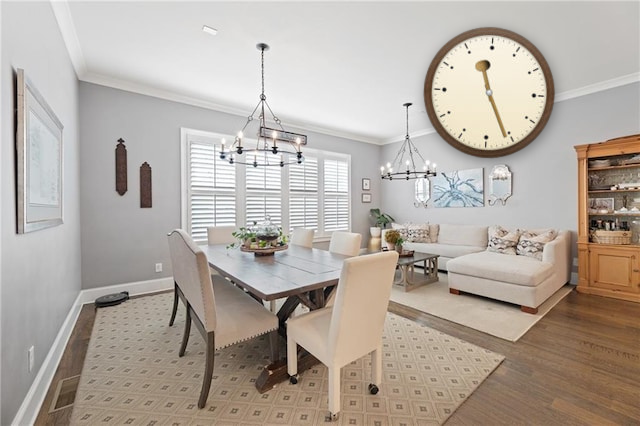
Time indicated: {"hour": 11, "minute": 26}
